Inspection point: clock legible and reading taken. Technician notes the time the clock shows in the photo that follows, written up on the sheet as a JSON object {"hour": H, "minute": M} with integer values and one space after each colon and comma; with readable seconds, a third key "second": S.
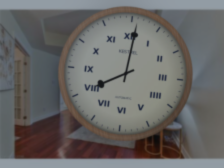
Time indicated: {"hour": 8, "minute": 1}
